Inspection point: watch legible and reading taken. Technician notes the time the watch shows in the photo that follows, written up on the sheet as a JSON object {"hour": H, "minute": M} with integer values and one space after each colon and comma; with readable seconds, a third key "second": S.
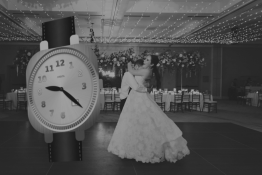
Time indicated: {"hour": 9, "minute": 22}
